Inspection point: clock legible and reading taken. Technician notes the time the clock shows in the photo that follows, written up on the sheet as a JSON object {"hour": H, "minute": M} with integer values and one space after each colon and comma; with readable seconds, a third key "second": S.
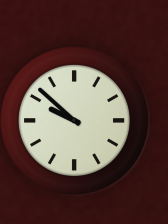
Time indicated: {"hour": 9, "minute": 52}
